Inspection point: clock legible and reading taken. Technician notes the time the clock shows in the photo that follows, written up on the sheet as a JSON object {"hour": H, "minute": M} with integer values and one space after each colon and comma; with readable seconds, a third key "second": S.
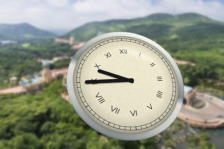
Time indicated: {"hour": 9, "minute": 45}
